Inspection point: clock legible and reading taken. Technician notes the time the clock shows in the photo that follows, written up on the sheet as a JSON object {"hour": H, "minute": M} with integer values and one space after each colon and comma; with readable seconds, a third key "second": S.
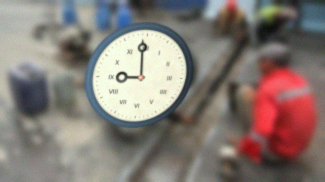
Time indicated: {"hour": 8, "minute": 59}
